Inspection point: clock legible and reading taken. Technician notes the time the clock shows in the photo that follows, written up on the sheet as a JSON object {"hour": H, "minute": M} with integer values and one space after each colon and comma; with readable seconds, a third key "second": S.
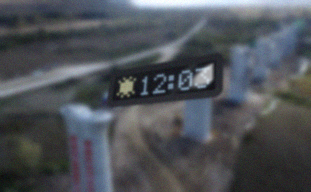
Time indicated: {"hour": 12, "minute": 3}
